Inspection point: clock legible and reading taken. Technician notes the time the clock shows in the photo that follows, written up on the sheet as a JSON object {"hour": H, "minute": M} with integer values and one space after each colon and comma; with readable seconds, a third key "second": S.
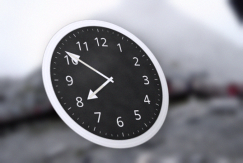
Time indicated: {"hour": 7, "minute": 51}
